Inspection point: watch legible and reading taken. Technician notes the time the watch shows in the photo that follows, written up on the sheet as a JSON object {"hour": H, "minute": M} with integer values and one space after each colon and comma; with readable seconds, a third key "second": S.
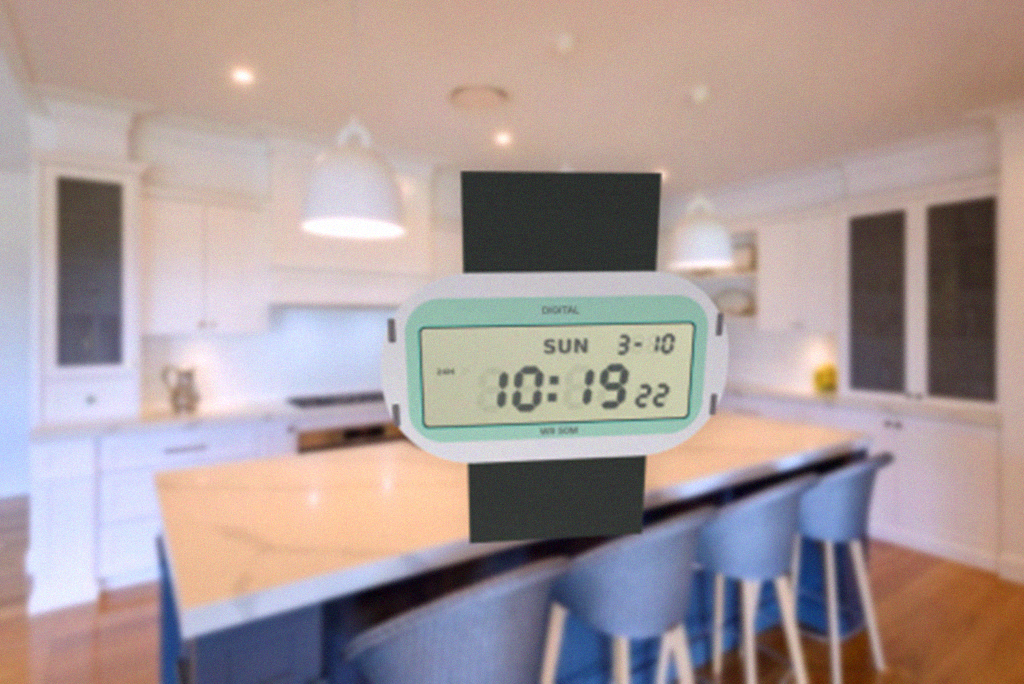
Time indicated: {"hour": 10, "minute": 19, "second": 22}
